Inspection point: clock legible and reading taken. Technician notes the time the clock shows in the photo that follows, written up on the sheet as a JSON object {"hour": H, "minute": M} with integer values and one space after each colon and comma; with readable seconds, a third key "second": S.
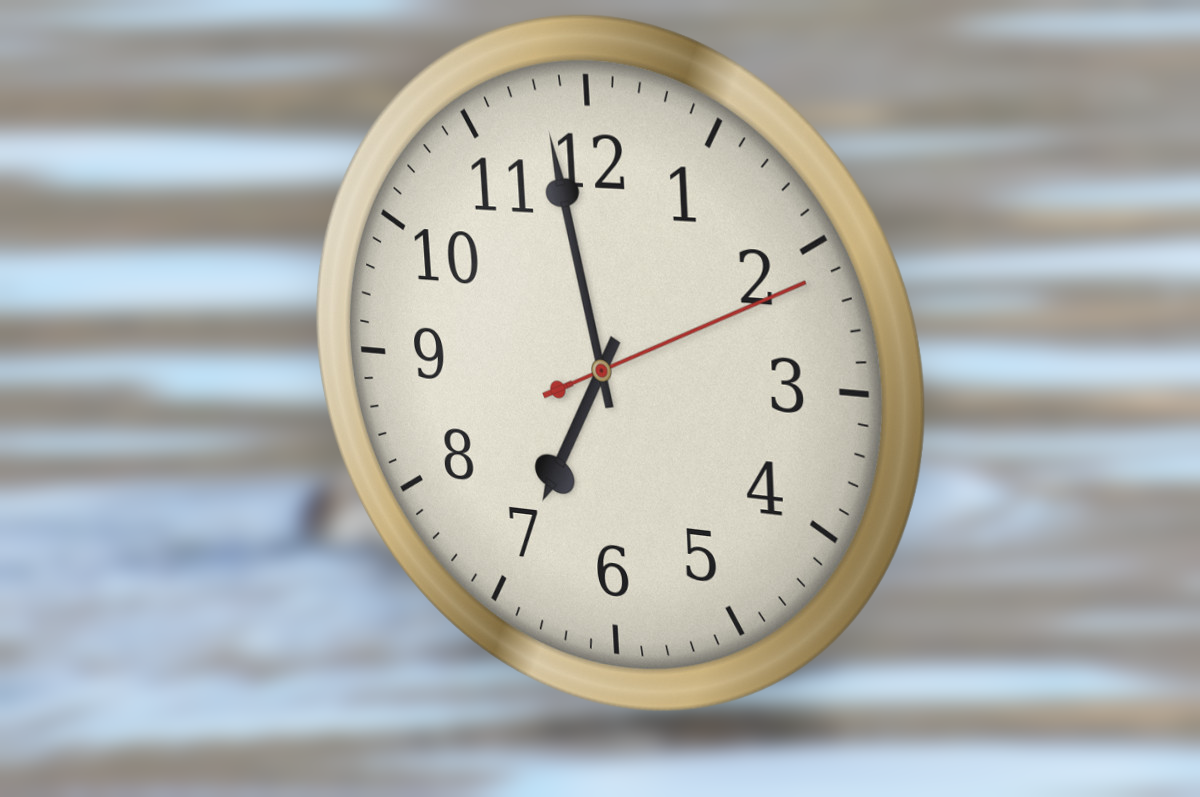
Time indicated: {"hour": 6, "minute": 58, "second": 11}
